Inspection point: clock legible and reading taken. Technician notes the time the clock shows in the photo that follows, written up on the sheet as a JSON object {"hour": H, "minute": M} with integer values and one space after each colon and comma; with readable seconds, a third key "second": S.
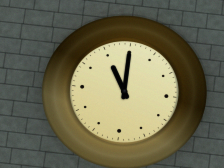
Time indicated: {"hour": 11, "minute": 0}
